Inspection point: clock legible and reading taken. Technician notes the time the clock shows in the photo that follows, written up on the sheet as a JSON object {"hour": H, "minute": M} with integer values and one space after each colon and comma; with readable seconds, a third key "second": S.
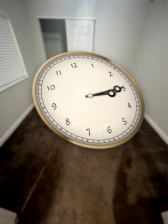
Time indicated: {"hour": 3, "minute": 15}
